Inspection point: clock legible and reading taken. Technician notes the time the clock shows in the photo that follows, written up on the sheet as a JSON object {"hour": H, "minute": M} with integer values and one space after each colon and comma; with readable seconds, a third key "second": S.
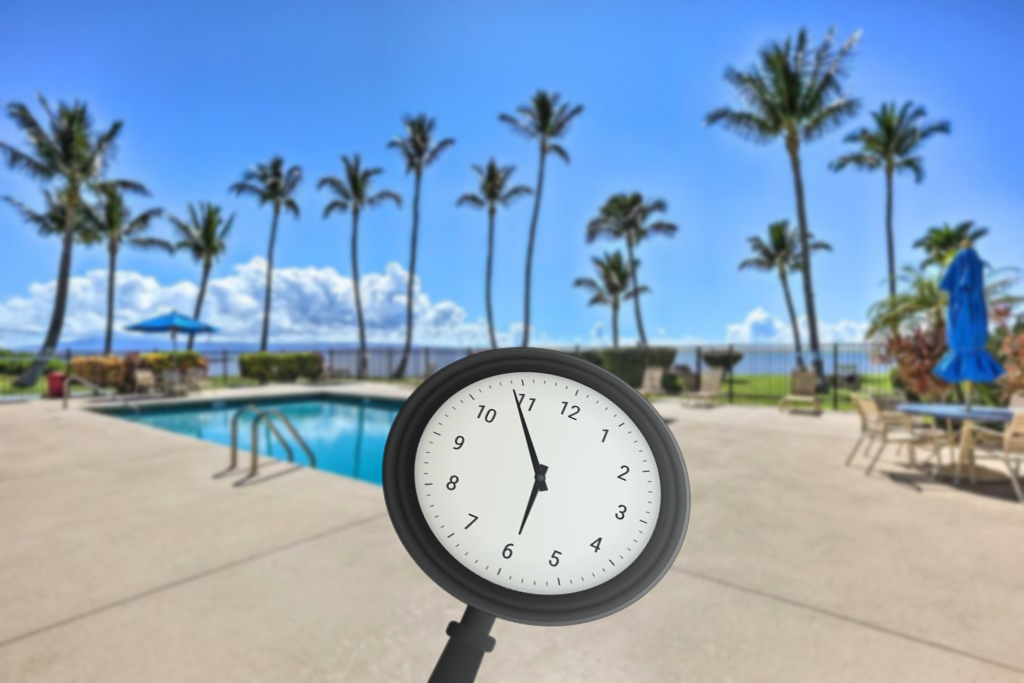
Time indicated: {"hour": 5, "minute": 54}
